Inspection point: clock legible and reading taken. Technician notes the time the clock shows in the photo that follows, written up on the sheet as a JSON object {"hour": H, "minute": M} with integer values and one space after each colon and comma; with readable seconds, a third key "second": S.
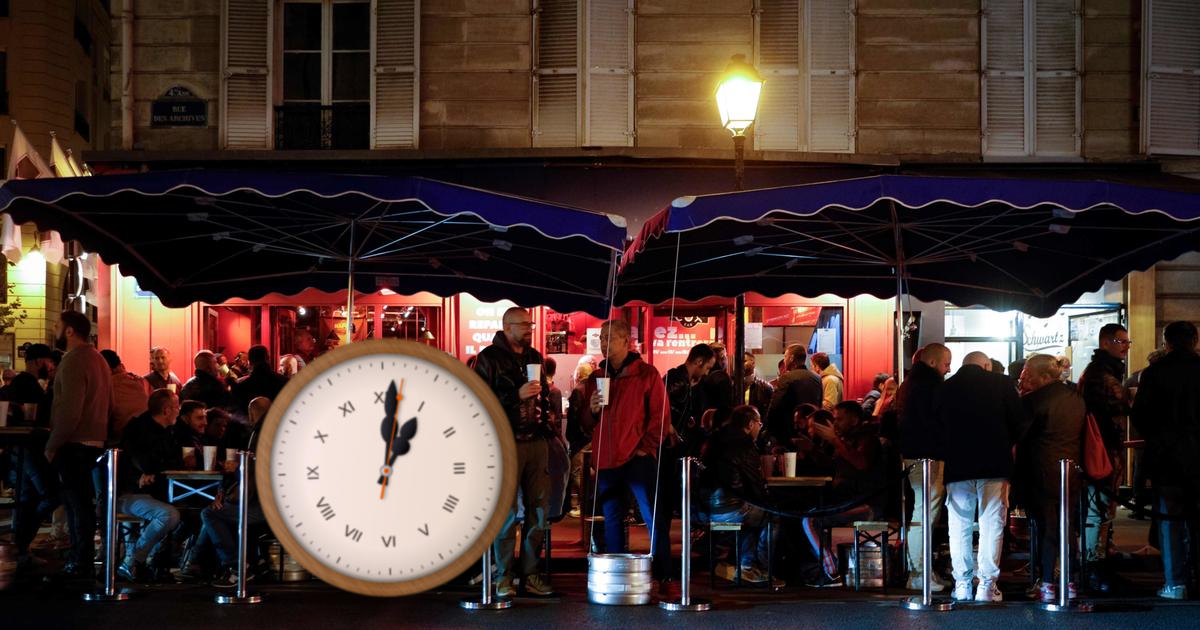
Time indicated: {"hour": 1, "minute": 1, "second": 2}
